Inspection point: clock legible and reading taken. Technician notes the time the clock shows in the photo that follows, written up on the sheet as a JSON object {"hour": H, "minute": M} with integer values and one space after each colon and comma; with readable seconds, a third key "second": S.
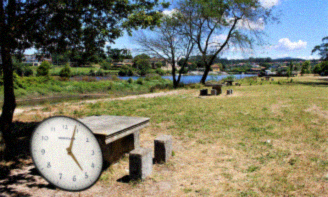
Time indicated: {"hour": 5, "minute": 4}
